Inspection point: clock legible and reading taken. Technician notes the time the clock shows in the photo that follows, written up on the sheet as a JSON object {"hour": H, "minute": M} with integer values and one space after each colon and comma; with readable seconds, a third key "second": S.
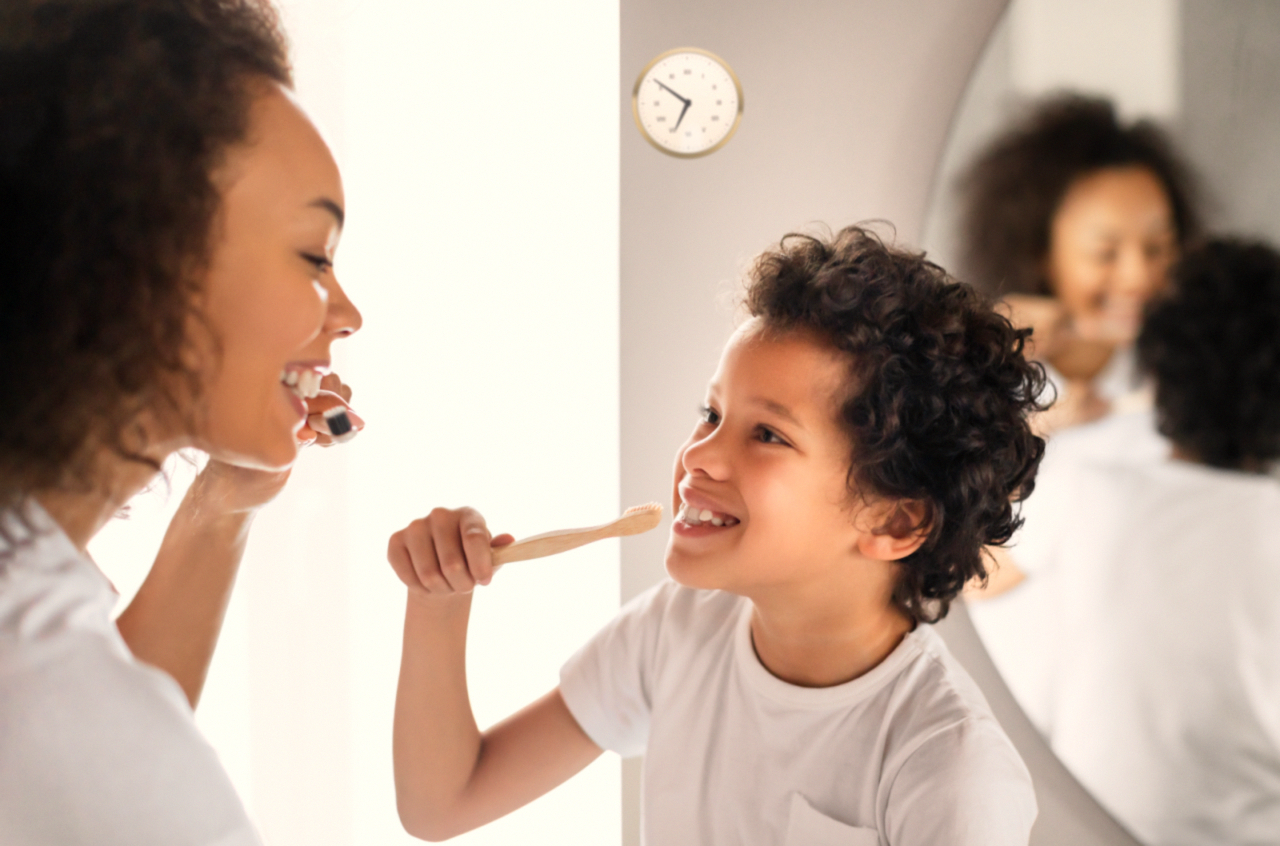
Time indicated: {"hour": 6, "minute": 51}
